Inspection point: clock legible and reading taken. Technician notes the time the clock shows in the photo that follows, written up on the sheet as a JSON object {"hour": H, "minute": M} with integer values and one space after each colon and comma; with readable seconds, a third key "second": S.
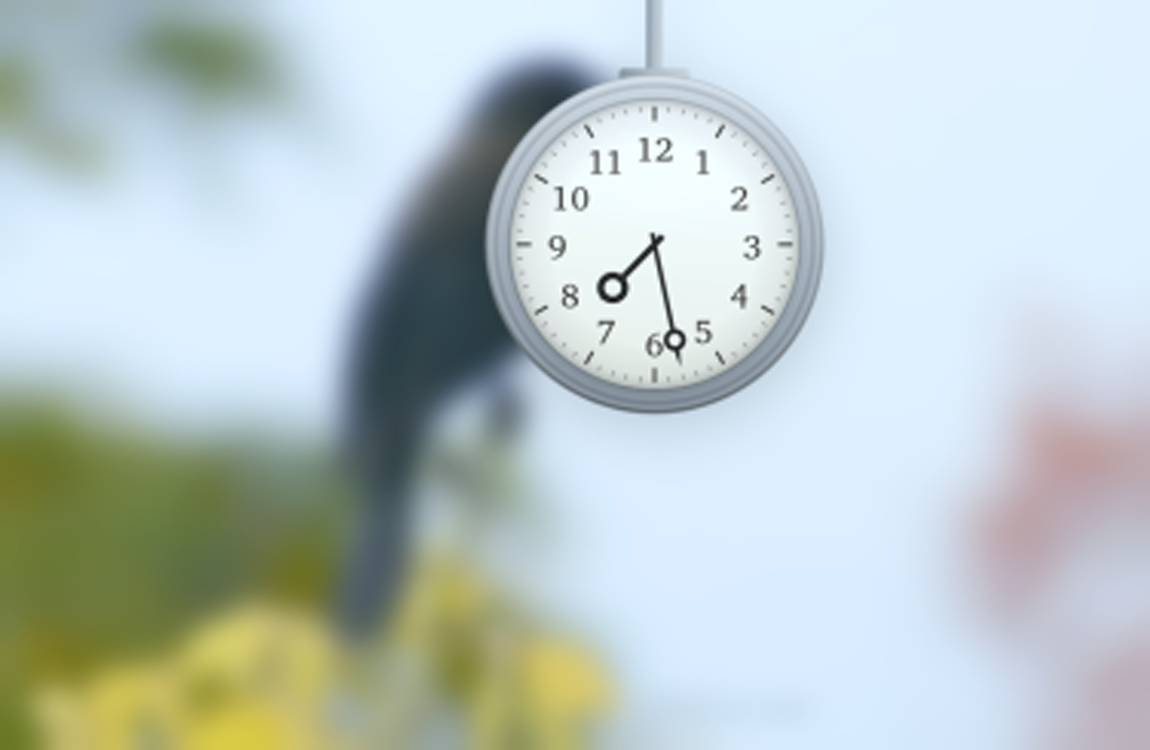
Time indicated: {"hour": 7, "minute": 28}
